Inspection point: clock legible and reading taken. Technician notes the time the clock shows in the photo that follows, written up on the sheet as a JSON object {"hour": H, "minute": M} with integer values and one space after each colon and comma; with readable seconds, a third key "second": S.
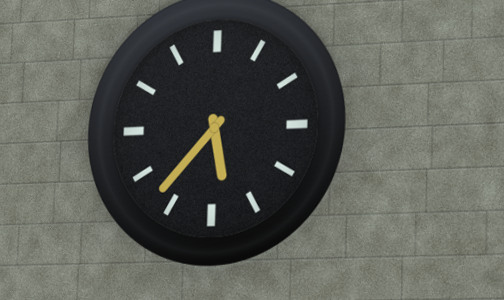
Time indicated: {"hour": 5, "minute": 37}
